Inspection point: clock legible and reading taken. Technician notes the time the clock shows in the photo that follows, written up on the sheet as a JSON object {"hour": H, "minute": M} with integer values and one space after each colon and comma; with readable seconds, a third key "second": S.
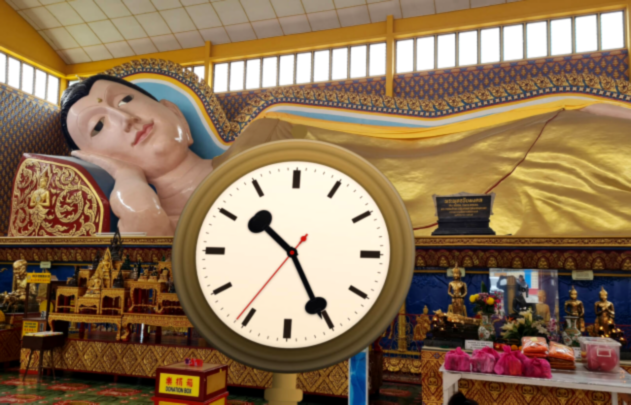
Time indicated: {"hour": 10, "minute": 25, "second": 36}
